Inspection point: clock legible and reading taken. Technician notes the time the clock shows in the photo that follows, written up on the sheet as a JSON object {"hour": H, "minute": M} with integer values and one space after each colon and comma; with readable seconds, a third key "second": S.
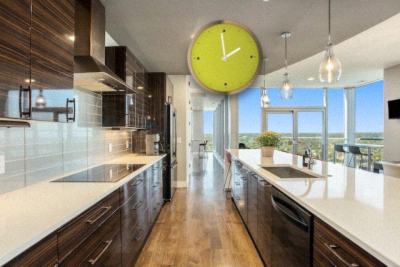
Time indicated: {"hour": 1, "minute": 59}
